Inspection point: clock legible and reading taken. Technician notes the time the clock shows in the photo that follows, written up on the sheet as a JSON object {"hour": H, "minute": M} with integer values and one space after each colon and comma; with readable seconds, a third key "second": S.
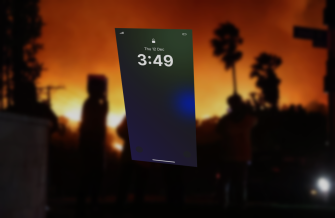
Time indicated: {"hour": 3, "minute": 49}
